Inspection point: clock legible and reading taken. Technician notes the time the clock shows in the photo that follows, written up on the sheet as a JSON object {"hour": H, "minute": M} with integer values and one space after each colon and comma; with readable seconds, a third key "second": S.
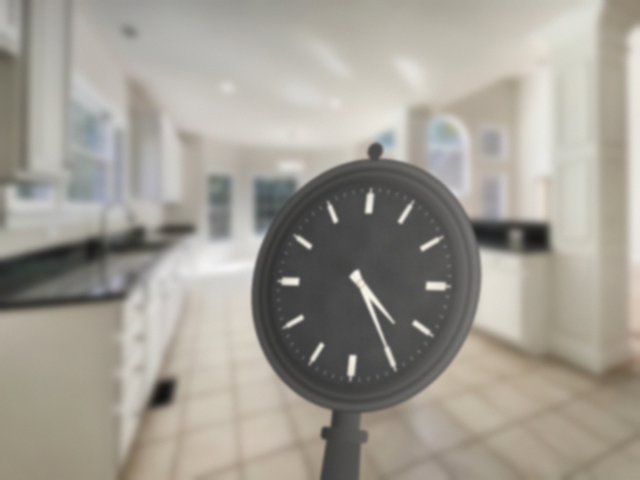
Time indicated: {"hour": 4, "minute": 25}
